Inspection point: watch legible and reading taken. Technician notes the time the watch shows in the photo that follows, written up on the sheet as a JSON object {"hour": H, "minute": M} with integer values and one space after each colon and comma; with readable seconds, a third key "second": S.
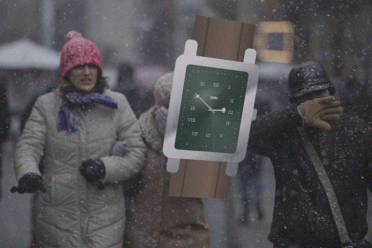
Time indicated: {"hour": 2, "minute": 51}
